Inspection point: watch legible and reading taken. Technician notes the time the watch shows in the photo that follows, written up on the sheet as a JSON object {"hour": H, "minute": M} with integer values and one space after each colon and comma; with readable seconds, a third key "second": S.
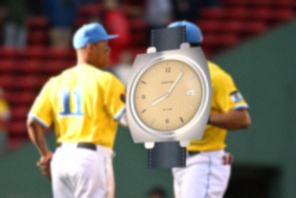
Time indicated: {"hour": 8, "minute": 6}
